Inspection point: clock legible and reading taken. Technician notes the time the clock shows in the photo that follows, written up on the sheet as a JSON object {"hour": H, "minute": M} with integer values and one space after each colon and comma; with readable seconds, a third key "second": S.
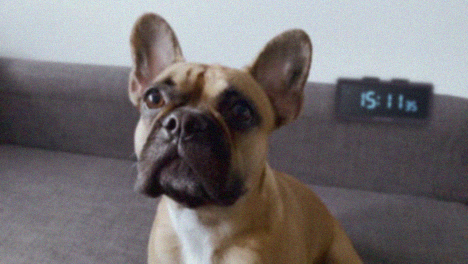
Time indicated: {"hour": 15, "minute": 11}
